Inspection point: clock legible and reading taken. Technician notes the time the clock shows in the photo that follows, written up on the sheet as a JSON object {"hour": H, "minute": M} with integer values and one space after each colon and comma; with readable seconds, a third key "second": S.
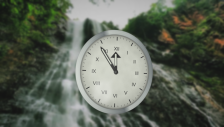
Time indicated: {"hour": 11, "minute": 54}
